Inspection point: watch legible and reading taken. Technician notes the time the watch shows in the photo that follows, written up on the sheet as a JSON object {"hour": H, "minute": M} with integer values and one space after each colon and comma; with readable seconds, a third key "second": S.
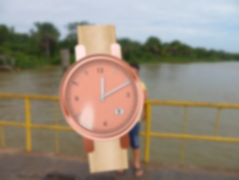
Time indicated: {"hour": 12, "minute": 11}
